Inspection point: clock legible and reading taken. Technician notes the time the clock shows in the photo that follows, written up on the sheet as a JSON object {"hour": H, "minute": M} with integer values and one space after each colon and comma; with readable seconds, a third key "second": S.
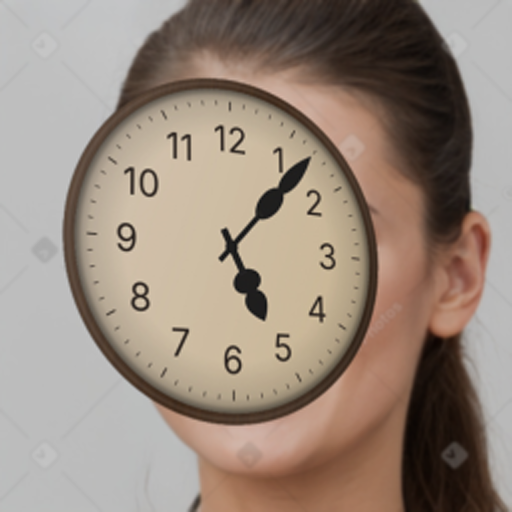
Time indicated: {"hour": 5, "minute": 7}
